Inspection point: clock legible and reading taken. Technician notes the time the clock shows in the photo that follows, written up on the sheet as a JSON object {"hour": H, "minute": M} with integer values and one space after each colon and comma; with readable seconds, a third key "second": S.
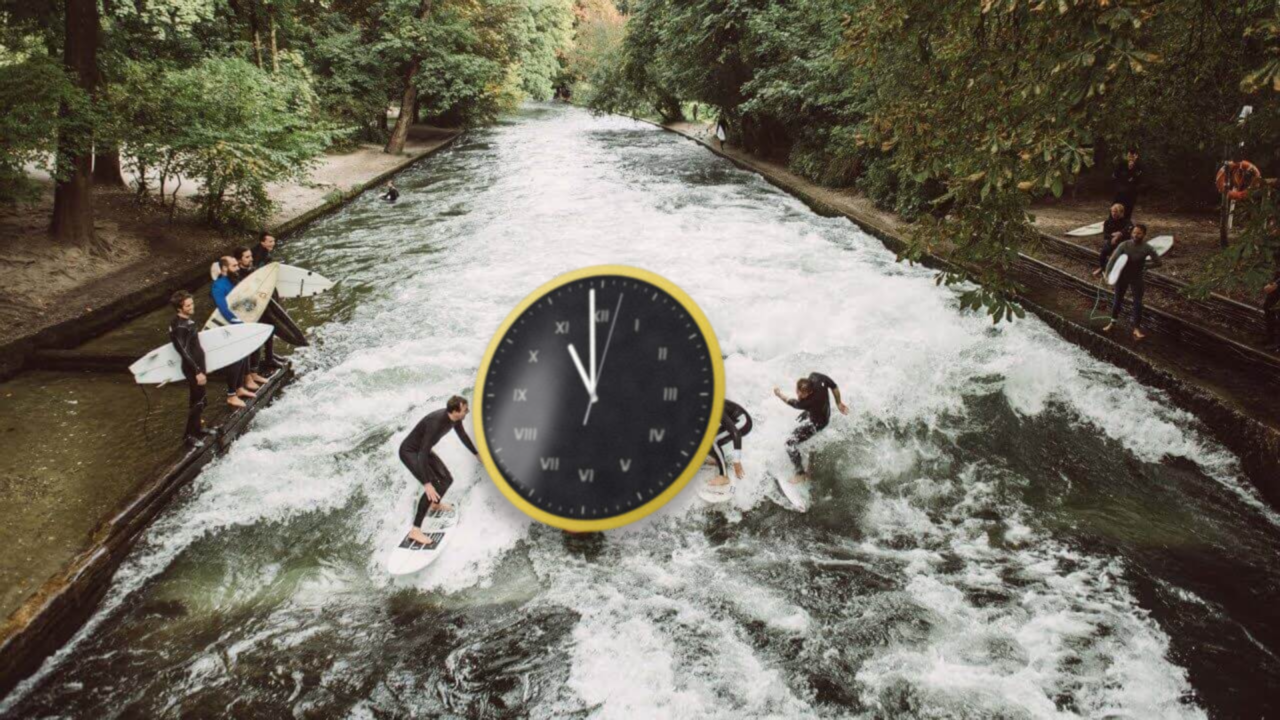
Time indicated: {"hour": 10, "minute": 59, "second": 2}
